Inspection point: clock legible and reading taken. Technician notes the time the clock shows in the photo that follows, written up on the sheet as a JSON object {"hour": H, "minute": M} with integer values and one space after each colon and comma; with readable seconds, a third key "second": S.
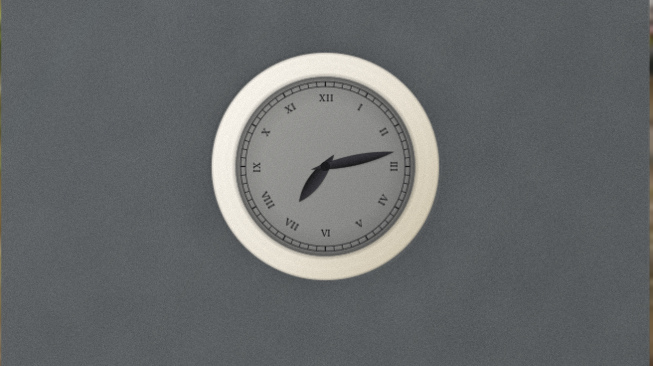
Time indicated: {"hour": 7, "minute": 13}
